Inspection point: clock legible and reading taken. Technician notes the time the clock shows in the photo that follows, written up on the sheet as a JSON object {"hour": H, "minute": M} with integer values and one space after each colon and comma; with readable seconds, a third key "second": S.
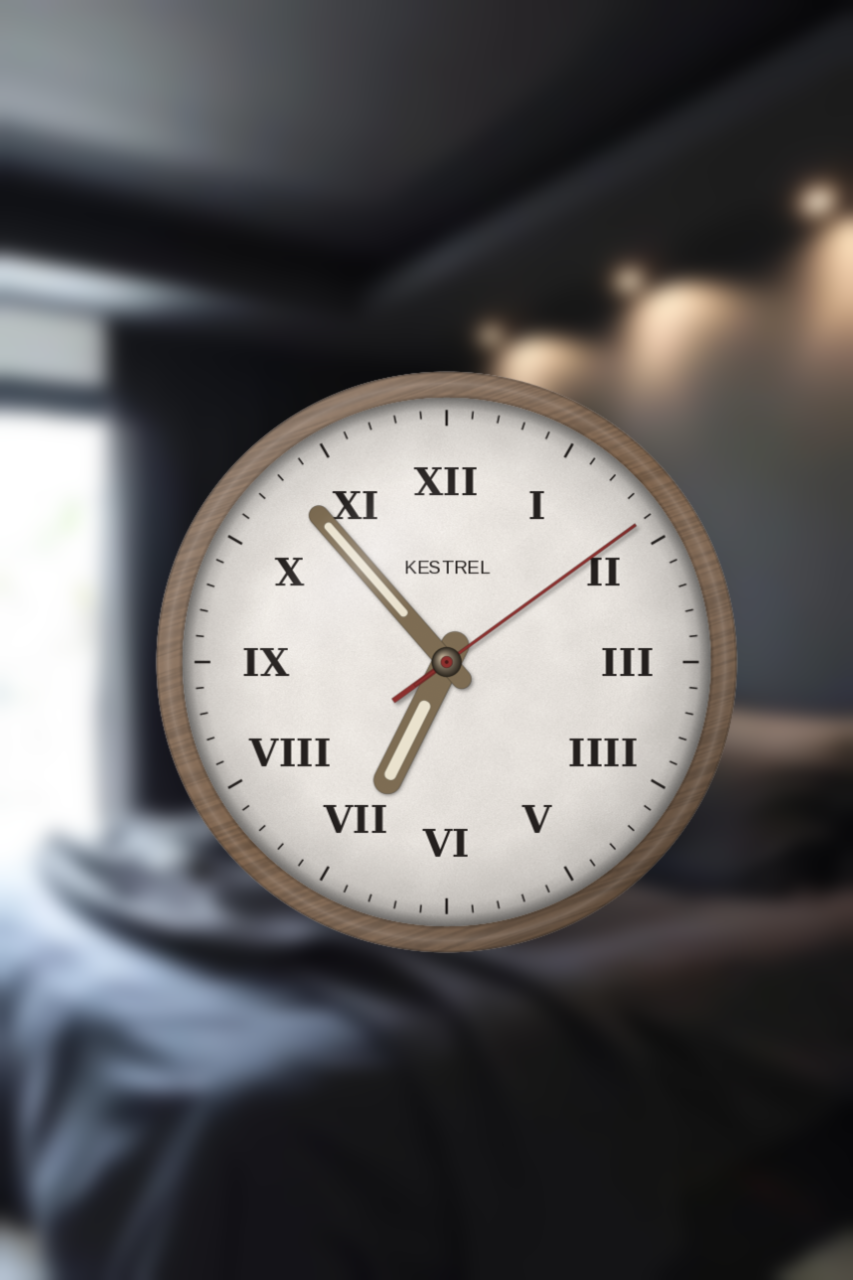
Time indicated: {"hour": 6, "minute": 53, "second": 9}
